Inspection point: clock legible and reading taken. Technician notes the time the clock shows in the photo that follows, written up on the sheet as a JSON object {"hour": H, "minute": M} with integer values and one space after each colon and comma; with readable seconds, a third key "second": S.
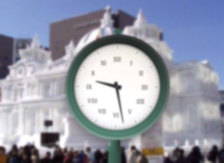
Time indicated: {"hour": 9, "minute": 28}
